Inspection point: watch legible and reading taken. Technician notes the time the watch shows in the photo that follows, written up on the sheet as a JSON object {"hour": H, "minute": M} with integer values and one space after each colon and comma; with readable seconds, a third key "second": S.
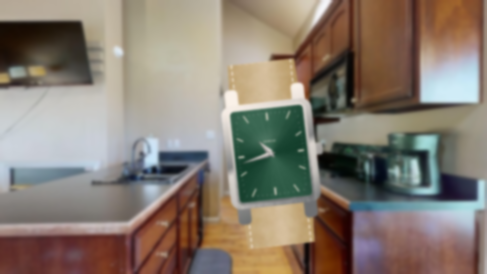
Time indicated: {"hour": 10, "minute": 43}
